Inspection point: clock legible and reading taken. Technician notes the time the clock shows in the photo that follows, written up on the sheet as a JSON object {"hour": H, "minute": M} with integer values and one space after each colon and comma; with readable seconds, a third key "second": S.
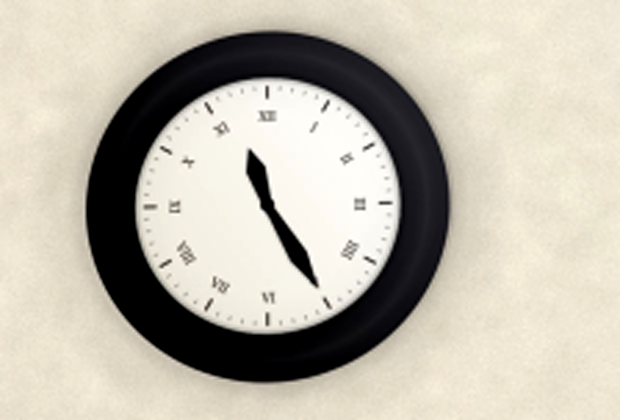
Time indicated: {"hour": 11, "minute": 25}
